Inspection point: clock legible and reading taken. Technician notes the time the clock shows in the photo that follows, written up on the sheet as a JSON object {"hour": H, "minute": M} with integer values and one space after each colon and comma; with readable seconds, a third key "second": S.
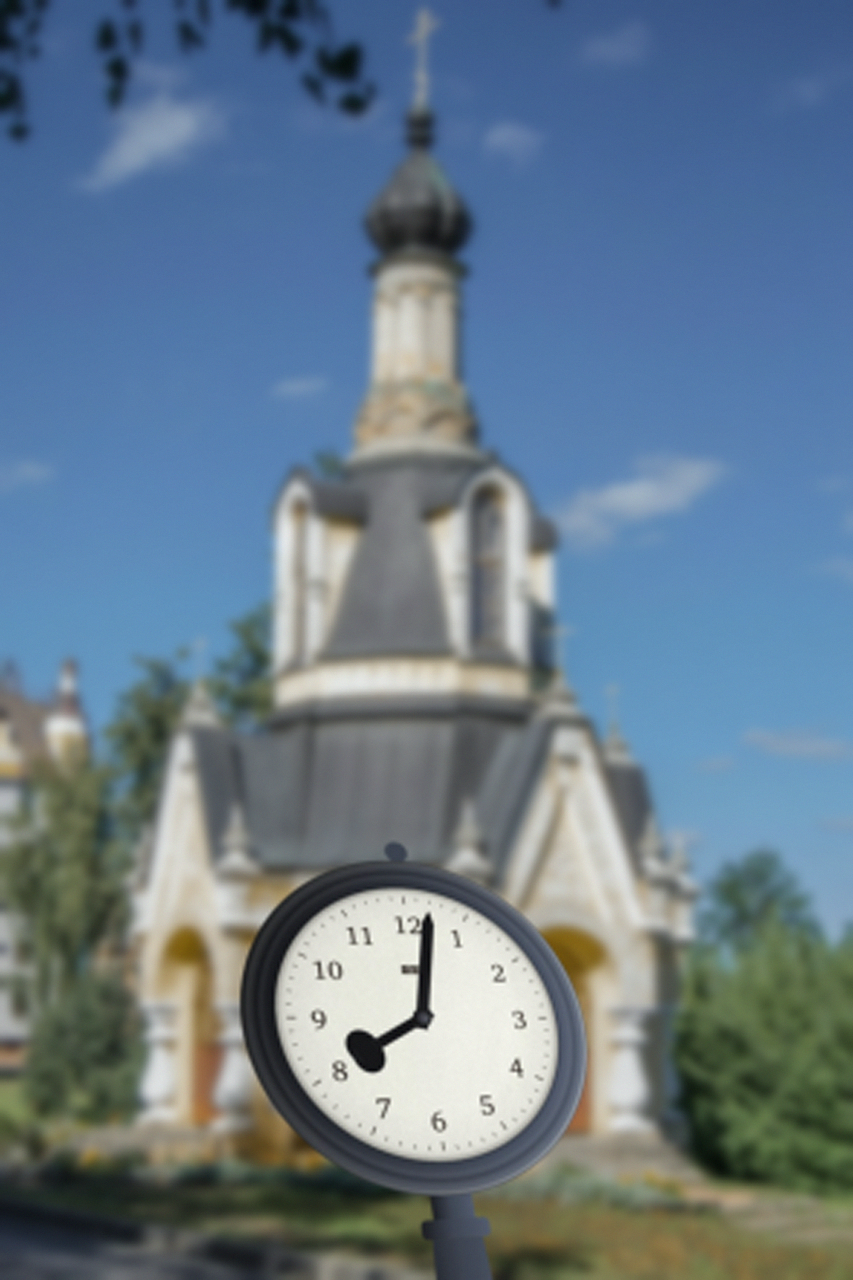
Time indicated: {"hour": 8, "minute": 2}
